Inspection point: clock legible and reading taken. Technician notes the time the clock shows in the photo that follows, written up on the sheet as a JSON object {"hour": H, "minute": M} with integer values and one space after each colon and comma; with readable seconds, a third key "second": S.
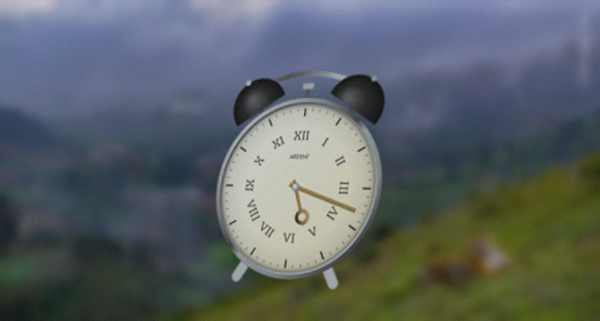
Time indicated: {"hour": 5, "minute": 18}
